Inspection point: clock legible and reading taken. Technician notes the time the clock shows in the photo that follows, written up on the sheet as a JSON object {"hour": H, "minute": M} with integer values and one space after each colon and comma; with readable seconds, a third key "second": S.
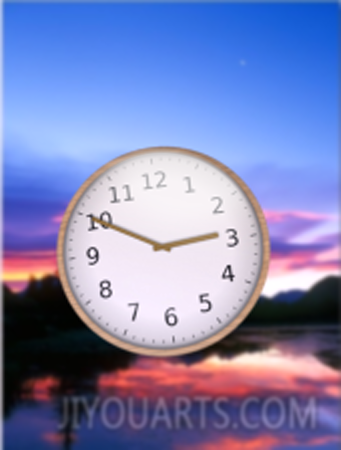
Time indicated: {"hour": 2, "minute": 50}
